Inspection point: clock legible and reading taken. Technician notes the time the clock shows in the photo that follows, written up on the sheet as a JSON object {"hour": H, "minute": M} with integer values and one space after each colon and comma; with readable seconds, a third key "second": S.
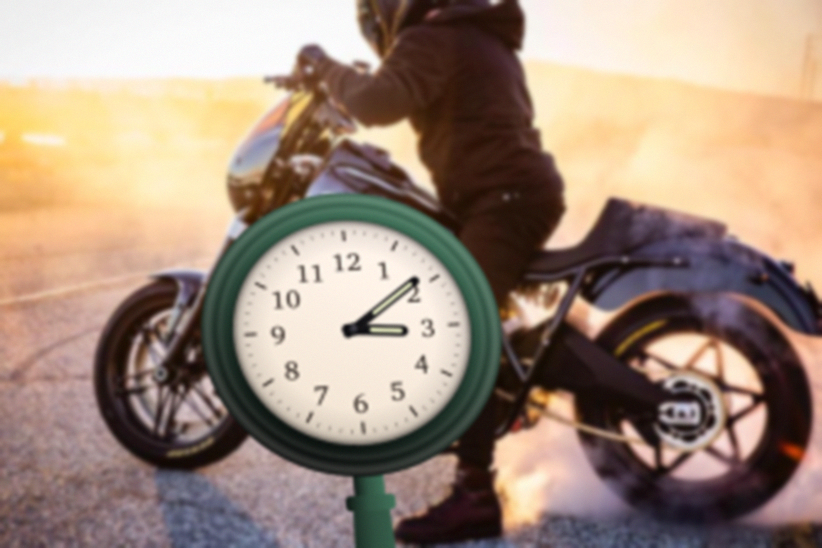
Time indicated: {"hour": 3, "minute": 9}
